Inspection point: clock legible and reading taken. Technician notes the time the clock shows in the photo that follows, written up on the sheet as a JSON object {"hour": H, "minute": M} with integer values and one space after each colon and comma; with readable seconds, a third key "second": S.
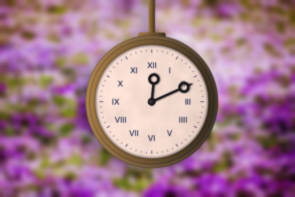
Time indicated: {"hour": 12, "minute": 11}
